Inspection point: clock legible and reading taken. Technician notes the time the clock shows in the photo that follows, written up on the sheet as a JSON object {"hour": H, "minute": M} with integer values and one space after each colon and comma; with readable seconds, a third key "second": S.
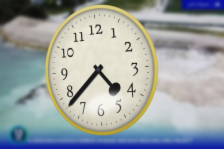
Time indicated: {"hour": 4, "minute": 38}
